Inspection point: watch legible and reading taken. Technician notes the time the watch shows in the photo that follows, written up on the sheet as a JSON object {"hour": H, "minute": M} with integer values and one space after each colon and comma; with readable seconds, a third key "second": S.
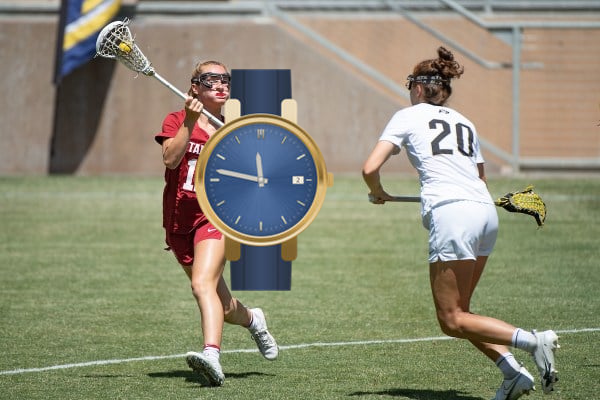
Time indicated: {"hour": 11, "minute": 47}
